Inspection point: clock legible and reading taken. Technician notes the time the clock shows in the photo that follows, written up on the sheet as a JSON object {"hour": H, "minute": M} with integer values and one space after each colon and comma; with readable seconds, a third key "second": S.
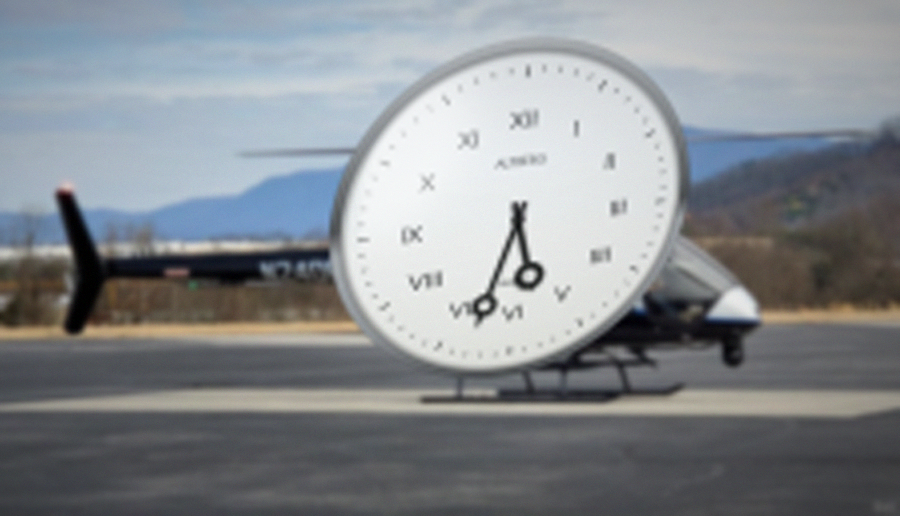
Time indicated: {"hour": 5, "minute": 33}
